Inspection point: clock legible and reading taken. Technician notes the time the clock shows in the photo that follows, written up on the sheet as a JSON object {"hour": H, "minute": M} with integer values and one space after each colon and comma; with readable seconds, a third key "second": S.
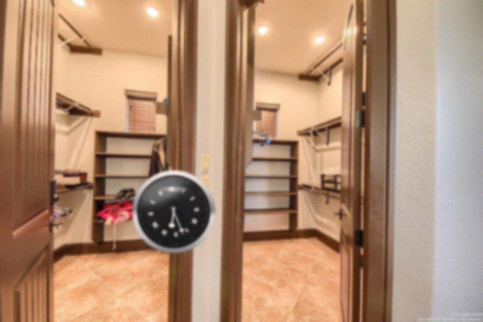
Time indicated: {"hour": 6, "minute": 27}
